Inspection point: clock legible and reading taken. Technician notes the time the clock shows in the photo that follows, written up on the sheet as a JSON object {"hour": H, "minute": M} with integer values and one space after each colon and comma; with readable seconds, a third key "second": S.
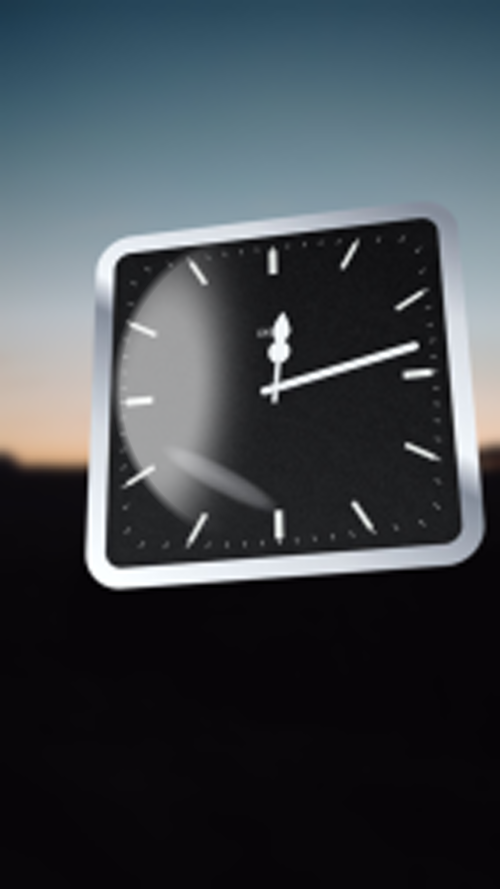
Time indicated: {"hour": 12, "minute": 13}
